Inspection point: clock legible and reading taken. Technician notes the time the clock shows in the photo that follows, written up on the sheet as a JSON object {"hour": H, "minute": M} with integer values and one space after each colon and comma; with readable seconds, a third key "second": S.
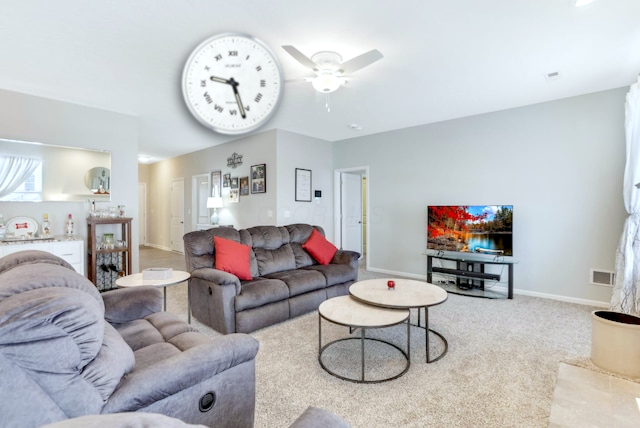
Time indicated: {"hour": 9, "minute": 27}
